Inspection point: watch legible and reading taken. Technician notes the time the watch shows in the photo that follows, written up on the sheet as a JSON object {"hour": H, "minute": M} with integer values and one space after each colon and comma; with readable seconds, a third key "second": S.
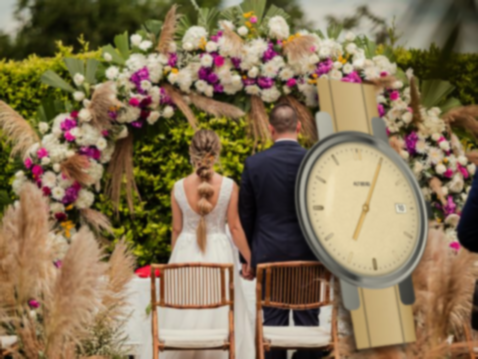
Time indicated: {"hour": 7, "minute": 5}
